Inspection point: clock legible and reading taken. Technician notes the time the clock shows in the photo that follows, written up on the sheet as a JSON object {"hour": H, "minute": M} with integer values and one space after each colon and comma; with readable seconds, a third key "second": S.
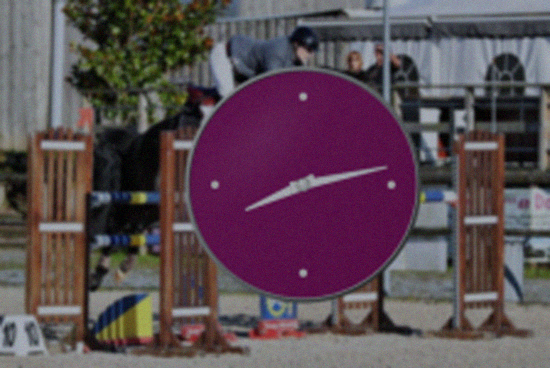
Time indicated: {"hour": 8, "minute": 13}
